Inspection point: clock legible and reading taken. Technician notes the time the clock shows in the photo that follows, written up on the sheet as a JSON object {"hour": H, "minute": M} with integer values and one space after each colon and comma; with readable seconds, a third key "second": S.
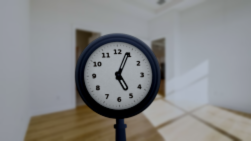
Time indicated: {"hour": 5, "minute": 4}
